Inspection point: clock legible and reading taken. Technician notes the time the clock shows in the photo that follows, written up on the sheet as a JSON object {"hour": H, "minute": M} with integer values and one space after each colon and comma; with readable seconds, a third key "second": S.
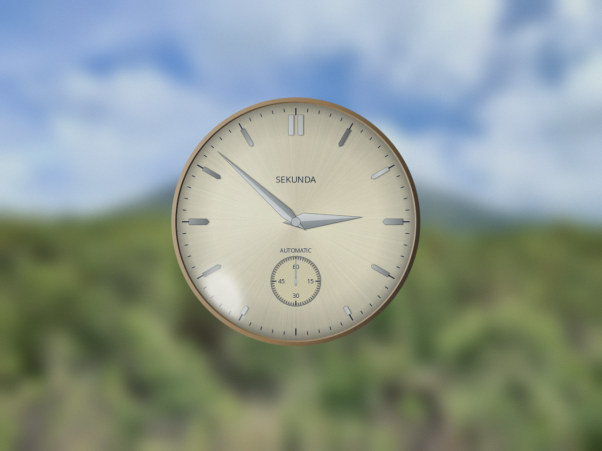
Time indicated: {"hour": 2, "minute": 52}
